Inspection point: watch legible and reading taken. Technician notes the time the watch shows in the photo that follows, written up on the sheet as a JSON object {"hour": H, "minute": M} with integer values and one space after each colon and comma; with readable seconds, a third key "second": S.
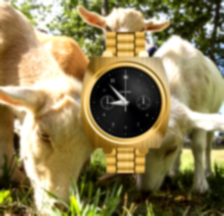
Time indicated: {"hour": 8, "minute": 53}
